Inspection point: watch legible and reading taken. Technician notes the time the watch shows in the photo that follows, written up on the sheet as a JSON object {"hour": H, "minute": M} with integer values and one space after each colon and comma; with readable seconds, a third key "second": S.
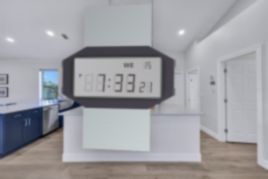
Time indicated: {"hour": 7, "minute": 33, "second": 21}
